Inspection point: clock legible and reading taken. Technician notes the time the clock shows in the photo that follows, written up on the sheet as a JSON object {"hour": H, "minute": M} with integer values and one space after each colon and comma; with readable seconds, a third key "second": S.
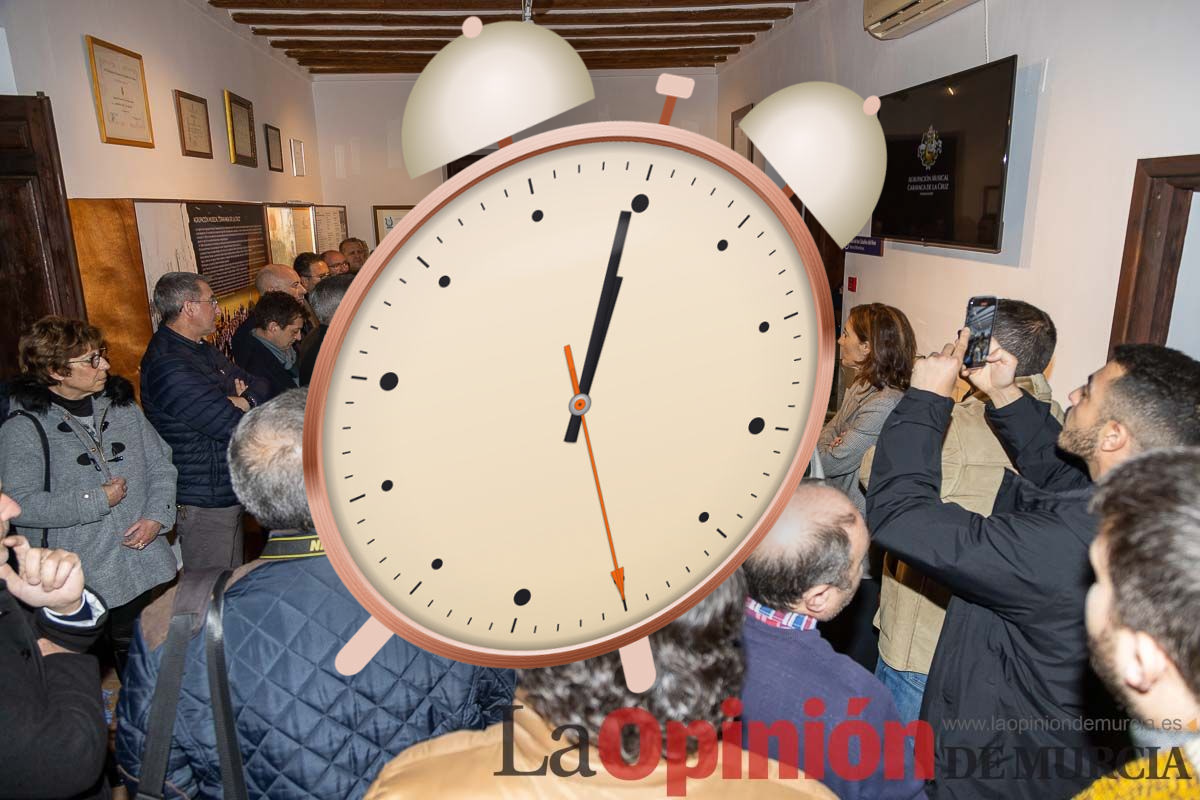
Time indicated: {"hour": 11, "minute": 59, "second": 25}
